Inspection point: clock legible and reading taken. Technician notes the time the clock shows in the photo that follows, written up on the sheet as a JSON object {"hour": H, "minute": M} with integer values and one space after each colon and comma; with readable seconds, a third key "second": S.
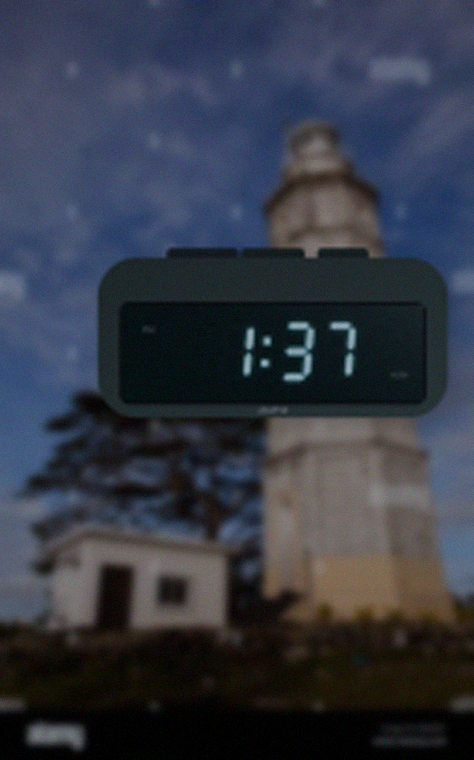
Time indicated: {"hour": 1, "minute": 37}
